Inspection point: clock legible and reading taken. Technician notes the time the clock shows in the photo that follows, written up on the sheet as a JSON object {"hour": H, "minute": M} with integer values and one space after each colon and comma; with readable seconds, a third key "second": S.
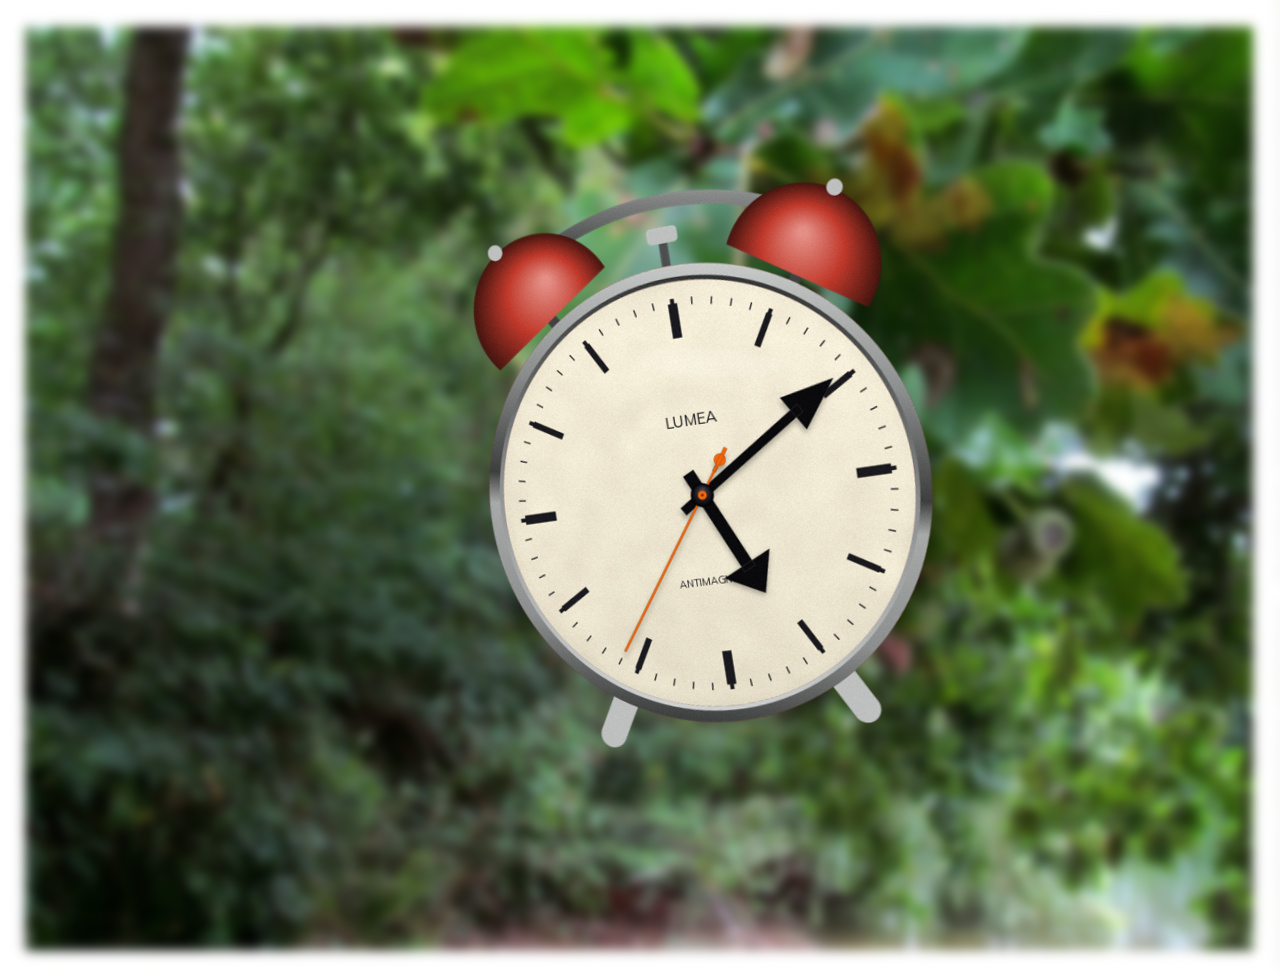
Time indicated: {"hour": 5, "minute": 9, "second": 36}
